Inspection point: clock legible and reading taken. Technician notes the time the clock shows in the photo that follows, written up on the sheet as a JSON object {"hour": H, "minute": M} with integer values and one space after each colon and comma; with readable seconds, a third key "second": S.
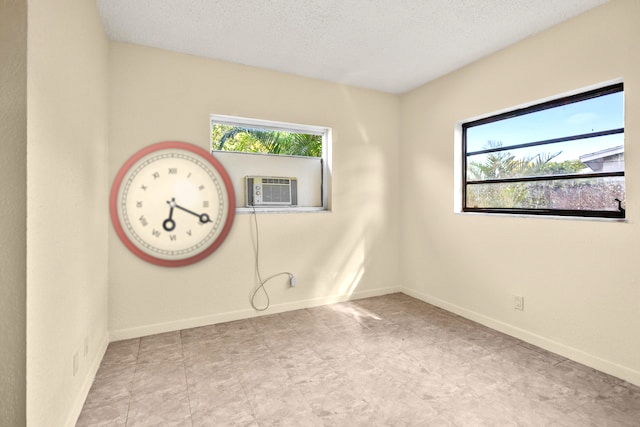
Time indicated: {"hour": 6, "minute": 19}
